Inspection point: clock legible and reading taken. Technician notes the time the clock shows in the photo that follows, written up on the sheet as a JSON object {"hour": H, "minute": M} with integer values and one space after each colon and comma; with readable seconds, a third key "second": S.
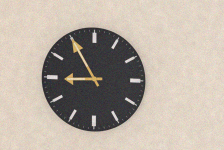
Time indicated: {"hour": 8, "minute": 55}
